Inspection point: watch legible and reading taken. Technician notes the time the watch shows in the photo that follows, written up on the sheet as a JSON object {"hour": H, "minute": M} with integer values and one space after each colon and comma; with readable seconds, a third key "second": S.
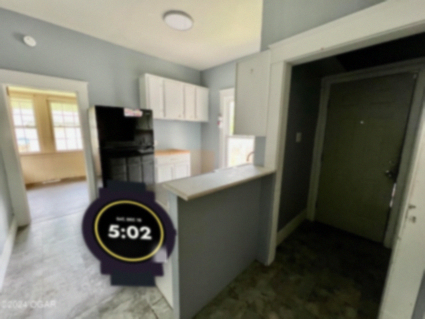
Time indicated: {"hour": 5, "minute": 2}
